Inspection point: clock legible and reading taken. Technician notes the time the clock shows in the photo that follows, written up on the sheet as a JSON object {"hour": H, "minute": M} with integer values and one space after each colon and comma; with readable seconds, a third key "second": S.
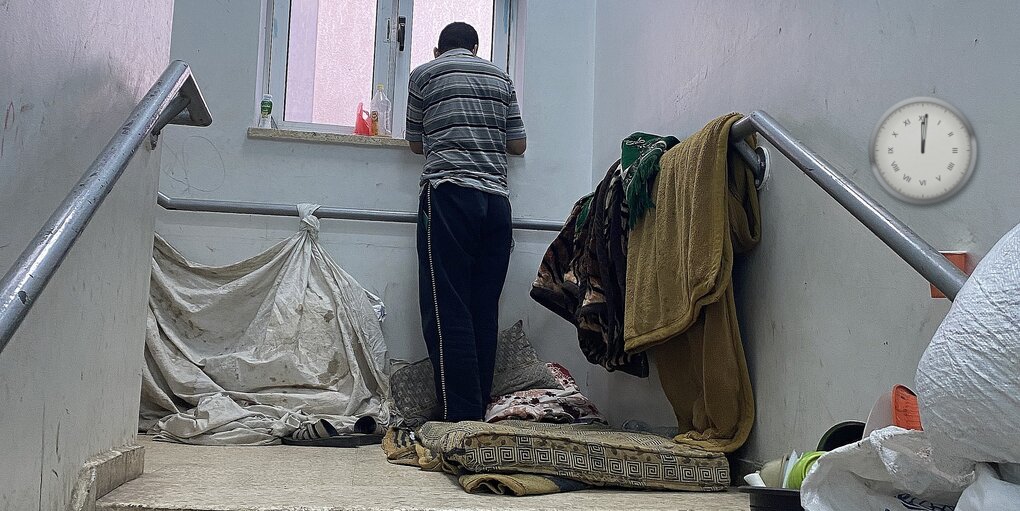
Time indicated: {"hour": 12, "minute": 1}
